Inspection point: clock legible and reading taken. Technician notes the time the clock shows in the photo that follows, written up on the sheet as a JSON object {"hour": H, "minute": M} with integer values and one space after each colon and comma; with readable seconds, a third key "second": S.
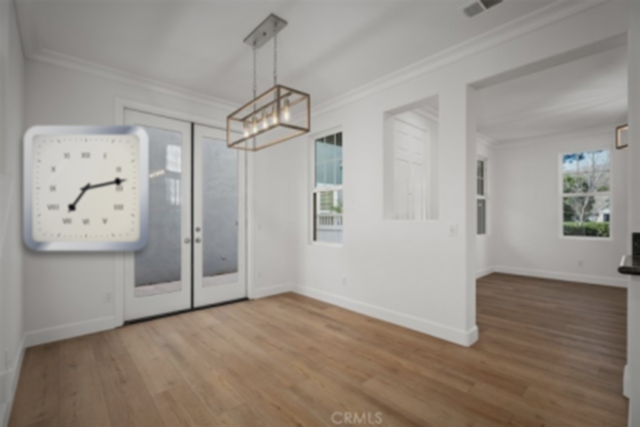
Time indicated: {"hour": 7, "minute": 13}
